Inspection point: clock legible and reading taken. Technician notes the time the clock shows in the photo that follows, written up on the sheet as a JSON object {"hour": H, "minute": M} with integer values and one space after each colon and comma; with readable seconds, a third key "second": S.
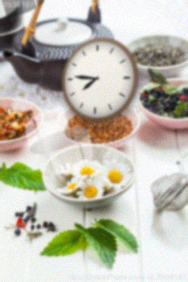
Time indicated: {"hour": 7, "minute": 46}
